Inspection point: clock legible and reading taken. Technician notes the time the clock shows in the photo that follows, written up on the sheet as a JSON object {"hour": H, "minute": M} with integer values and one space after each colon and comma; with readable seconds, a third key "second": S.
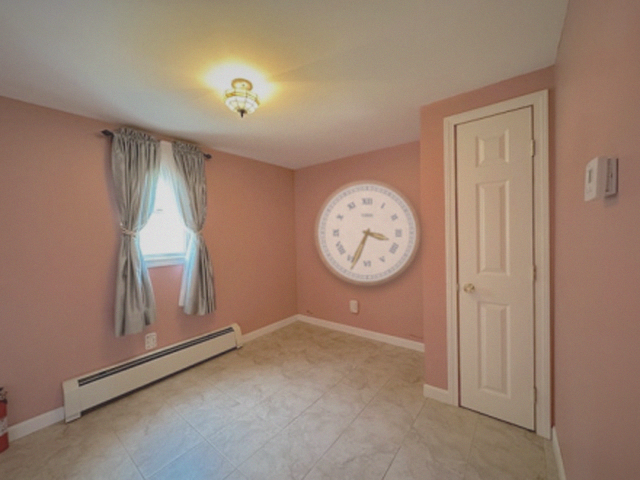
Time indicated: {"hour": 3, "minute": 34}
